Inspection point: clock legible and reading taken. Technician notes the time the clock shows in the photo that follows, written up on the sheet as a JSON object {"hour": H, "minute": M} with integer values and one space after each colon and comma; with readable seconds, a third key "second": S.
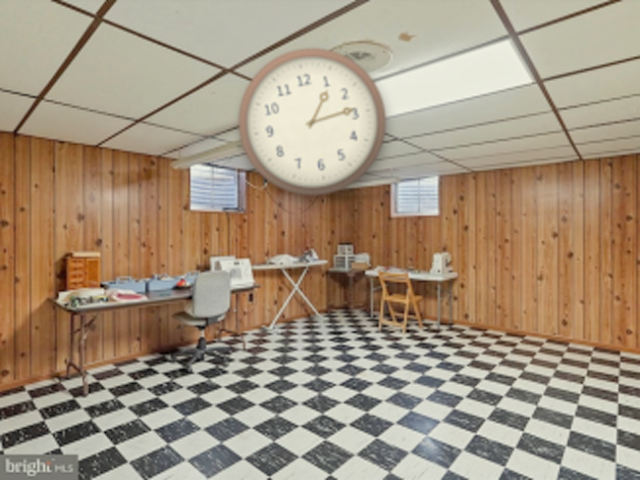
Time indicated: {"hour": 1, "minute": 14}
